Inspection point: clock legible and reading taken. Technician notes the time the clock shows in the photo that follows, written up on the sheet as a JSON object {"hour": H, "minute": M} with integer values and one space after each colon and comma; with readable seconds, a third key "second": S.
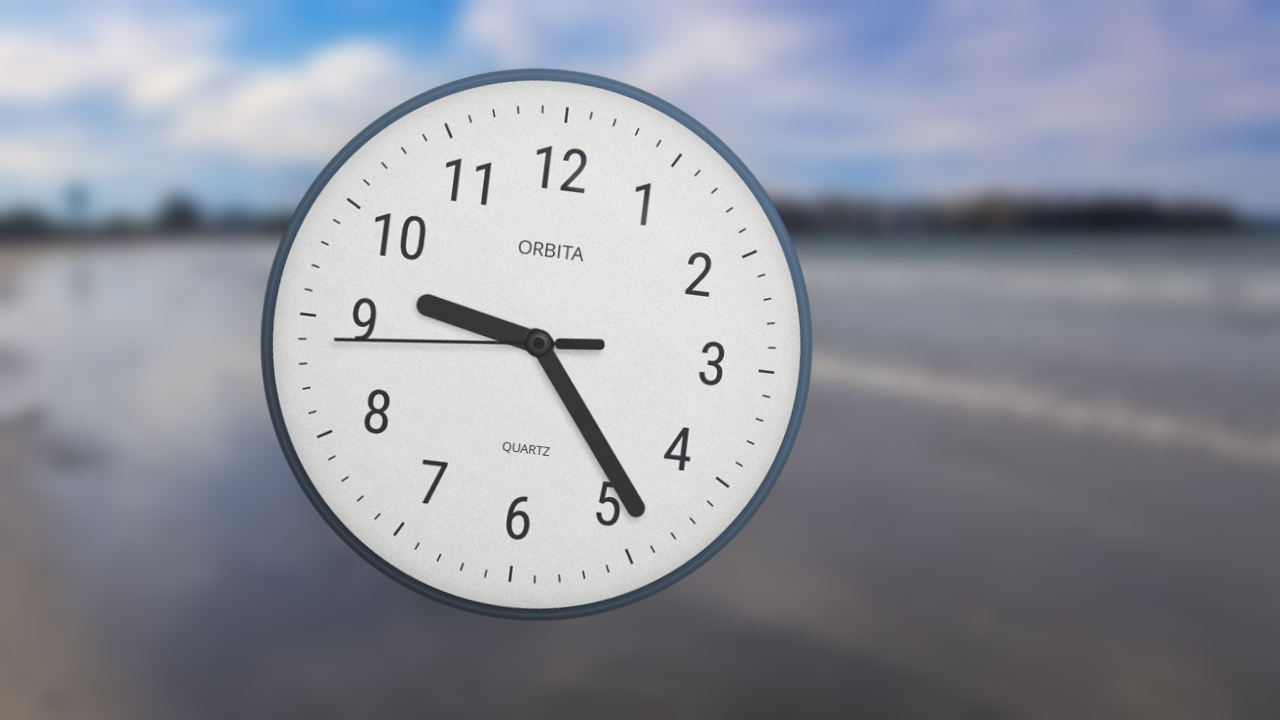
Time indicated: {"hour": 9, "minute": 23, "second": 44}
